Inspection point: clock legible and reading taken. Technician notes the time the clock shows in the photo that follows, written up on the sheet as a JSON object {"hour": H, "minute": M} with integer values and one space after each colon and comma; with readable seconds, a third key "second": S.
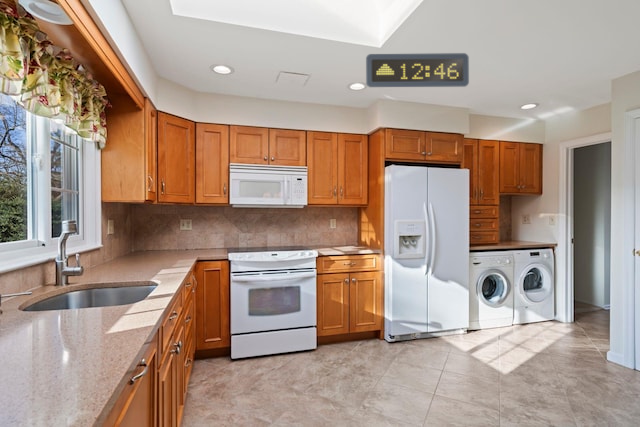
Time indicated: {"hour": 12, "minute": 46}
